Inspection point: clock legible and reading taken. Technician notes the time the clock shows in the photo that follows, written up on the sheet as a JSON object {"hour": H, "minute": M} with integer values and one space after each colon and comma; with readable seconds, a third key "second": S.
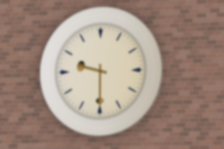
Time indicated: {"hour": 9, "minute": 30}
